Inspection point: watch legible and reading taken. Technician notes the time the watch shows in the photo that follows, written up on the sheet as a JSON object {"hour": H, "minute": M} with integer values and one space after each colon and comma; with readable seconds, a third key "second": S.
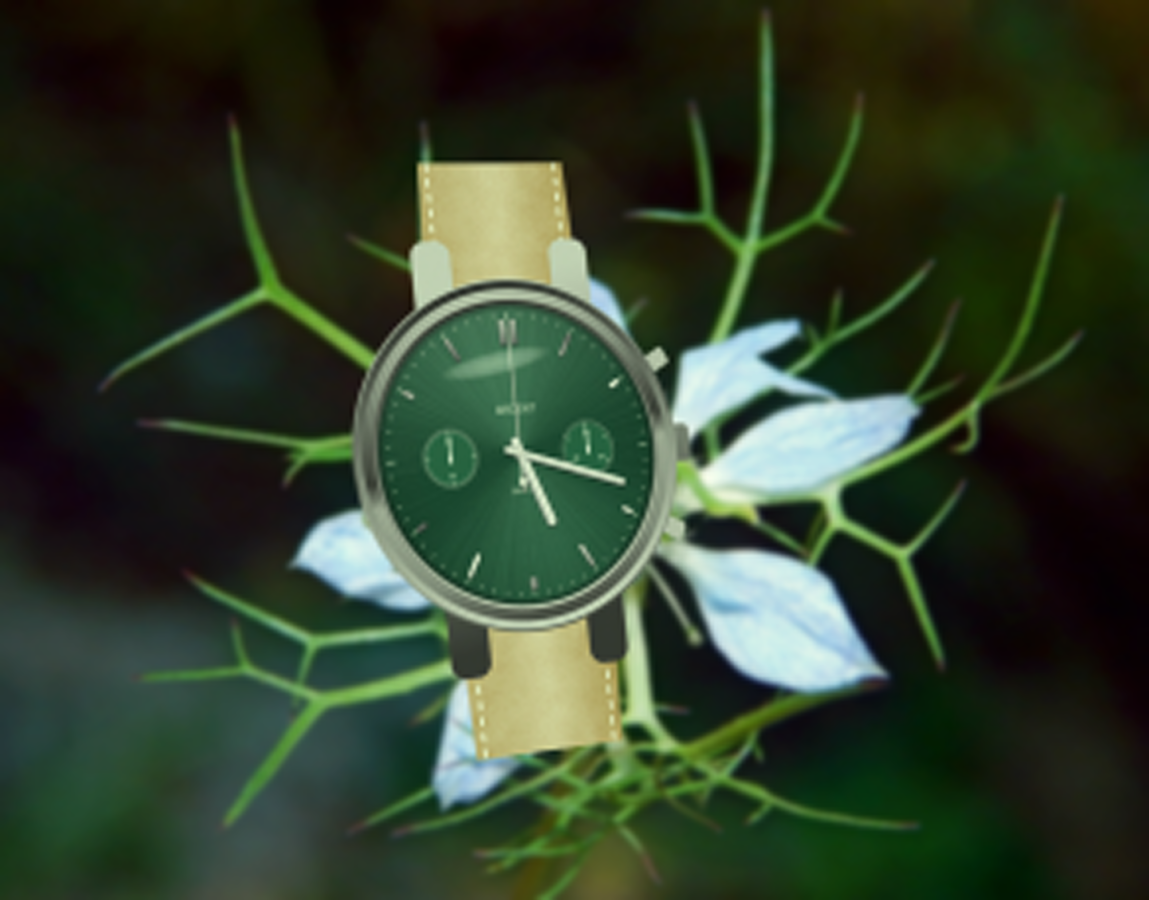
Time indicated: {"hour": 5, "minute": 18}
